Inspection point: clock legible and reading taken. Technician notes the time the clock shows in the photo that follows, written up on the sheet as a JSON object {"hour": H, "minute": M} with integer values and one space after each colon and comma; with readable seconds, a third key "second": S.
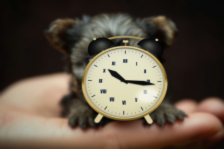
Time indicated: {"hour": 10, "minute": 16}
